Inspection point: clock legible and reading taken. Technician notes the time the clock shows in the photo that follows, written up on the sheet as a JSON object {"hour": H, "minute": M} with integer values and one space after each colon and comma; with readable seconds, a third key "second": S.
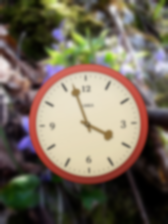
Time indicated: {"hour": 3, "minute": 57}
